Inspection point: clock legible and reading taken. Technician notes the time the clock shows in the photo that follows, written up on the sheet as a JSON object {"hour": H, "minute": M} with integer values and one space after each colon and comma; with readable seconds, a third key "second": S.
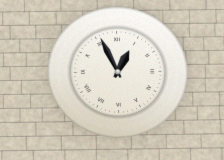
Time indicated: {"hour": 12, "minute": 56}
